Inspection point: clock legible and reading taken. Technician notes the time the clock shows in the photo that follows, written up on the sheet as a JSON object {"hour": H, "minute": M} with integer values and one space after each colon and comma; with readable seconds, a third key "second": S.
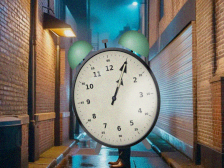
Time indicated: {"hour": 1, "minute": 5}
